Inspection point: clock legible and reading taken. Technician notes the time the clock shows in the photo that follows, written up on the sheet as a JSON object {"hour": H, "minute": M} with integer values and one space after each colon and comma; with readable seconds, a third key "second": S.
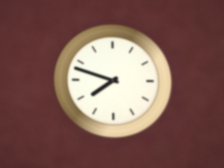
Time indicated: {"hour": 7, "minute": 48}
